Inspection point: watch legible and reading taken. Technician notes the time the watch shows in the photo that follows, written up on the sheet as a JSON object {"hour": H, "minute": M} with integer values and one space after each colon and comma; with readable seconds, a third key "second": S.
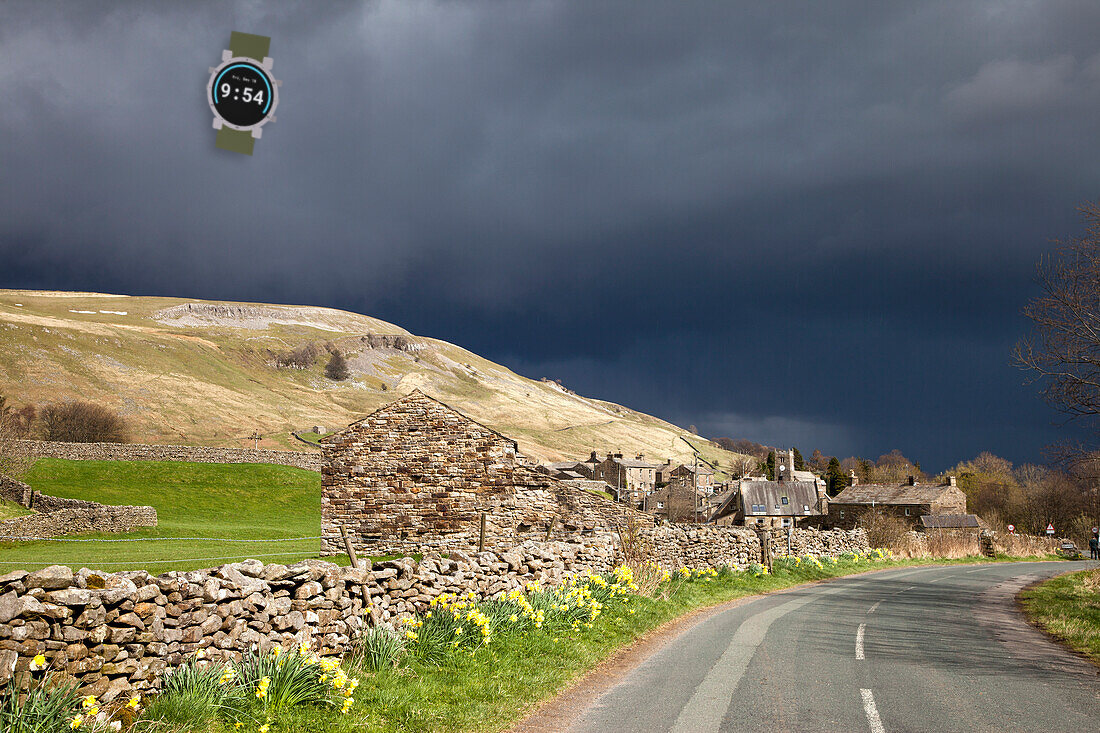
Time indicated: {"hour": 9, "minute": 54}
